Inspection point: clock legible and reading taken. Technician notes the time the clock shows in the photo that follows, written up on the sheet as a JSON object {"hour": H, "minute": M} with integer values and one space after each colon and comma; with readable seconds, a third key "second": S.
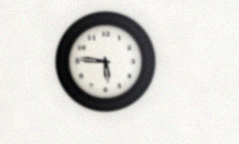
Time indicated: {"hour": 5, "minute": 46}
